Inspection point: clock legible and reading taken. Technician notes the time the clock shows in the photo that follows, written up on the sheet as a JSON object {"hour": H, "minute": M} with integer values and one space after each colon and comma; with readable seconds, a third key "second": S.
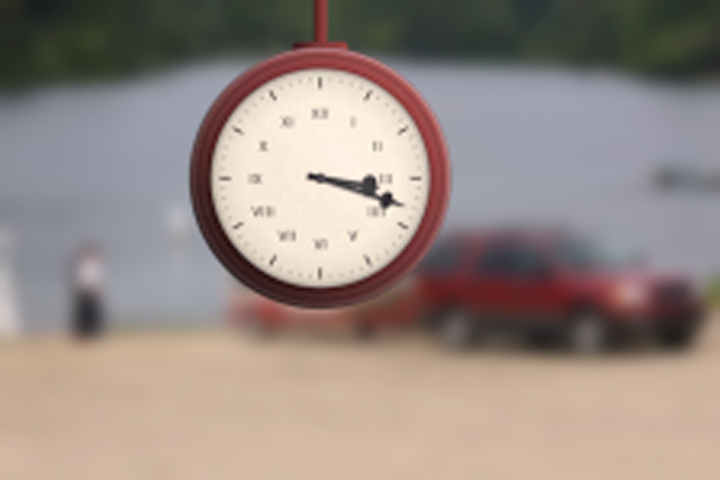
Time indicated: {"hour": 3, "minute": 18}
